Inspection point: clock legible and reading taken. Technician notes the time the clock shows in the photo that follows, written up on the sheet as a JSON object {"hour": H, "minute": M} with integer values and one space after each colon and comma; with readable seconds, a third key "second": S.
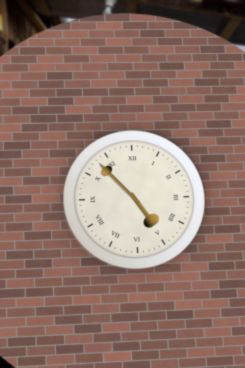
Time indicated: {"hour": 4, "minute": 53}
